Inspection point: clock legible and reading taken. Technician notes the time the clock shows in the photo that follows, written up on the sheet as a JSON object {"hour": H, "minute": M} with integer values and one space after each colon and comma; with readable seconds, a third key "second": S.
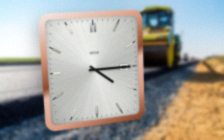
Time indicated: {"hour": 4, "minute": 15}
